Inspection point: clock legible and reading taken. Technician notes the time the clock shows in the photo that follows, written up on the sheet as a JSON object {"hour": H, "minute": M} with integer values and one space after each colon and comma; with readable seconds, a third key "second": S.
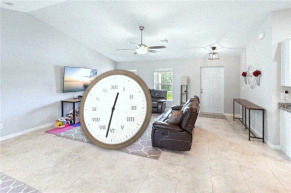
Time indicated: {"hour": 12, "minute": 32}
